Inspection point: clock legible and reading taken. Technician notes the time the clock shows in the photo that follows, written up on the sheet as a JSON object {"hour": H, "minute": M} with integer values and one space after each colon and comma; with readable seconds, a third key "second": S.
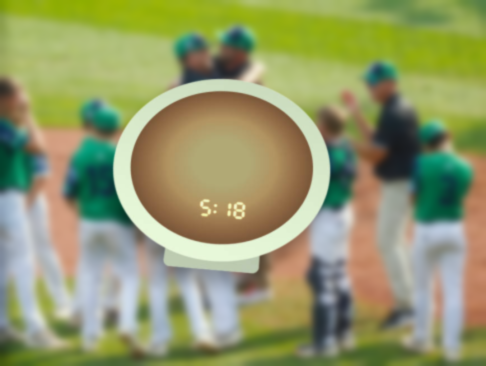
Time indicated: {"hour": 5, "minute": 18}
